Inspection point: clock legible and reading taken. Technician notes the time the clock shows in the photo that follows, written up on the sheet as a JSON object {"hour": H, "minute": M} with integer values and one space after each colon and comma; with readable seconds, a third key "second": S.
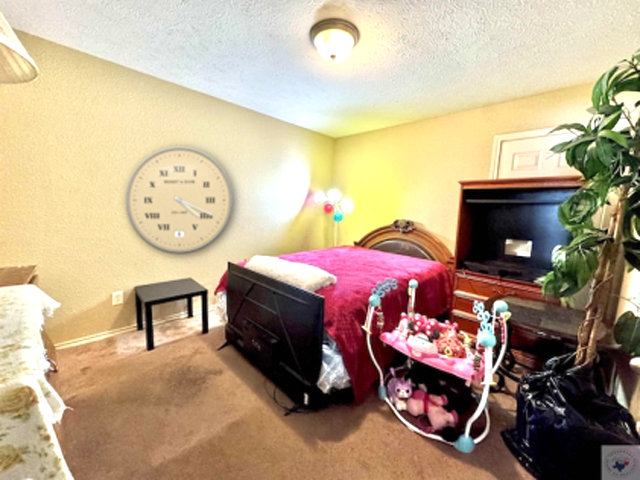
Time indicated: {"hour": 4, "minute": 19}
